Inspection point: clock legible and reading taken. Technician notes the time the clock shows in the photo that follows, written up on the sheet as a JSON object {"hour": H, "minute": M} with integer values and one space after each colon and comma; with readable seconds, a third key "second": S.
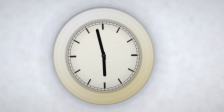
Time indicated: {"hour": 5, "minute": 58}
